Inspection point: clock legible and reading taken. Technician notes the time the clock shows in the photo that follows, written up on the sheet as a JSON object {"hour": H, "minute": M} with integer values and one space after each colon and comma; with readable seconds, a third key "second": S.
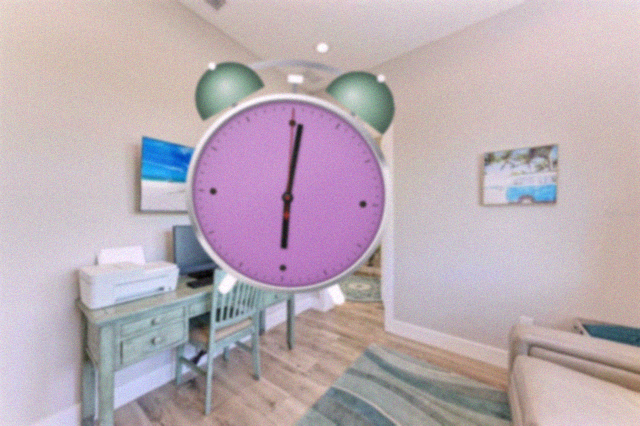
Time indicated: {"hour": 6, "minute": 1, "second": 0}
